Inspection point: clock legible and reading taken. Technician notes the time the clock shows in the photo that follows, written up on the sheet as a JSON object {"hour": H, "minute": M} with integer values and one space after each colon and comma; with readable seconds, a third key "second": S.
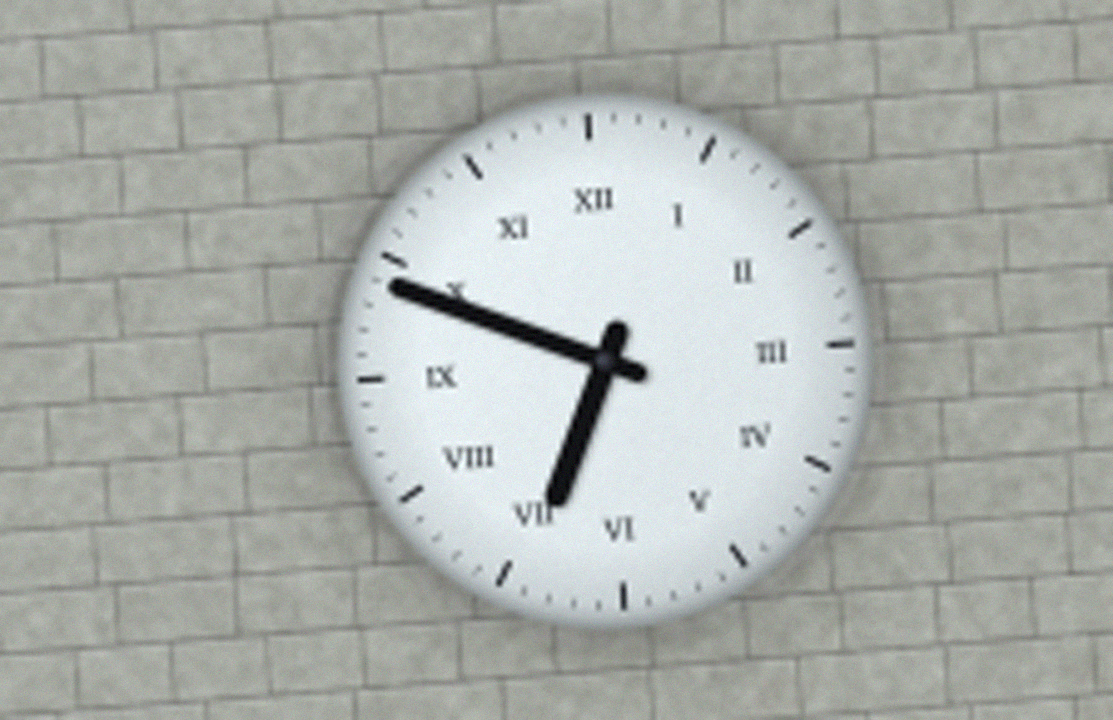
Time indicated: {"hour": 6, "minute": 49}
